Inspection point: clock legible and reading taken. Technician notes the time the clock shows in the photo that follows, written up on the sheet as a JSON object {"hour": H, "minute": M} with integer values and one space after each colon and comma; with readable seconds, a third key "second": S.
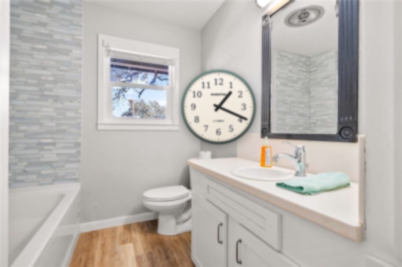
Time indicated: {"hour": 1, "minute": 19}
